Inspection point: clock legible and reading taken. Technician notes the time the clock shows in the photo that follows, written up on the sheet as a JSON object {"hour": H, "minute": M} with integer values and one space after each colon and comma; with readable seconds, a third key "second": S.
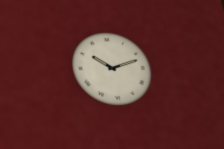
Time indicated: {"hour": 10, "minute": 12}
